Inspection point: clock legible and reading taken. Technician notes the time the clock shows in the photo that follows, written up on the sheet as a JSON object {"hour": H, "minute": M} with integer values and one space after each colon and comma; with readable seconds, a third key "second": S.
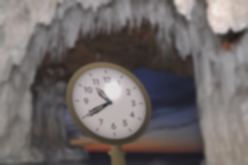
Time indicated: {"hour": 10, "minute": 40}
